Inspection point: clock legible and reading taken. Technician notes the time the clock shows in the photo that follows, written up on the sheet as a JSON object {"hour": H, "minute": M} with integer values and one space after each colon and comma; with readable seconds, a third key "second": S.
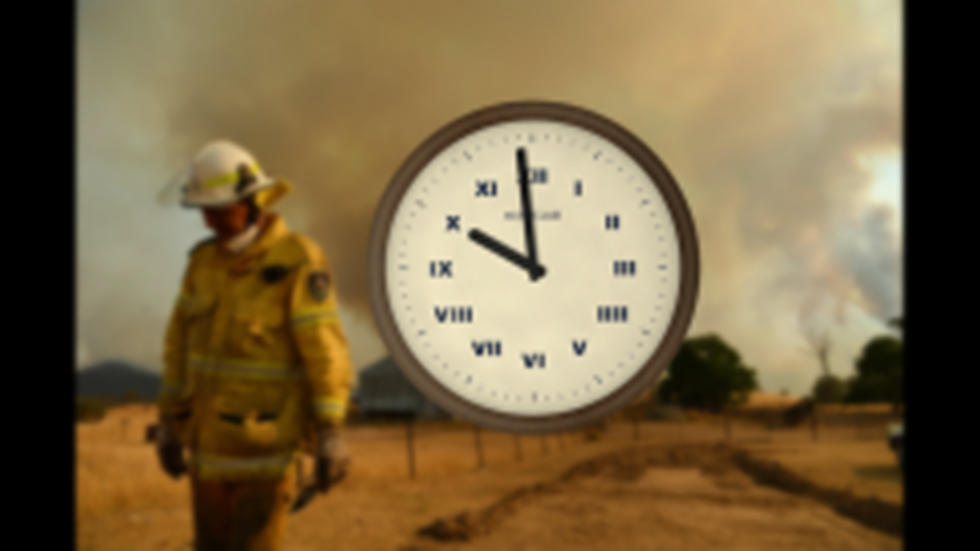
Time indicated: {"hour": 9, "minute": 59}
